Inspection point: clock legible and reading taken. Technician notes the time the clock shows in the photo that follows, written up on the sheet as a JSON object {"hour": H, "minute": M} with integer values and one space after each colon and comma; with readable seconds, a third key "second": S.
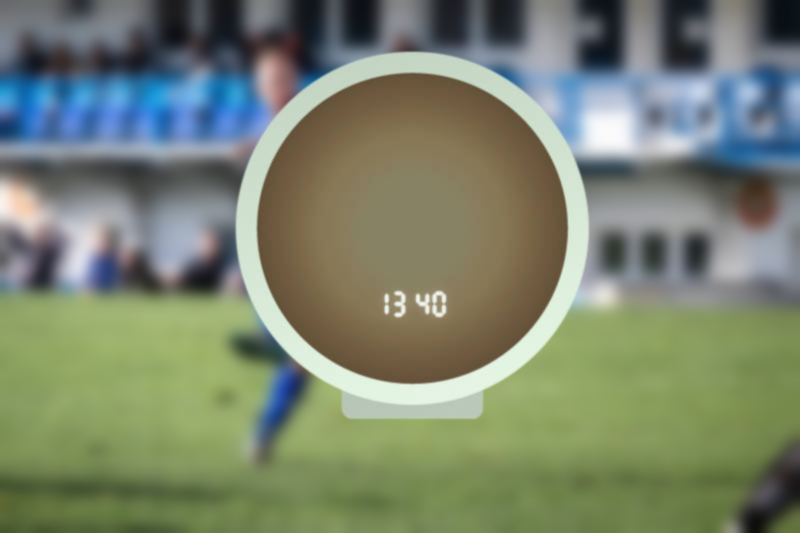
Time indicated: {"hour": 13, "minute": 40}
